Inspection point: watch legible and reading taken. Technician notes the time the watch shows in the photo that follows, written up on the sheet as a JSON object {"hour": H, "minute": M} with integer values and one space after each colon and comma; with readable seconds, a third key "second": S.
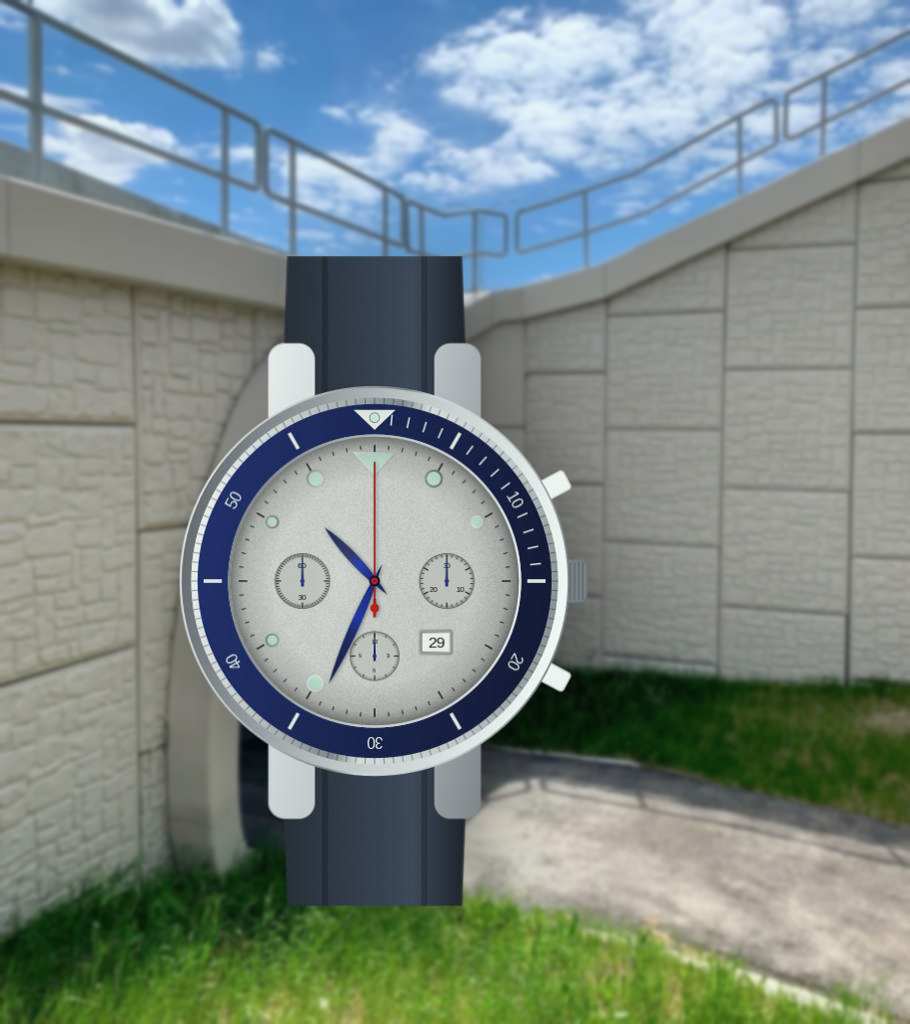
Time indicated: {"hour": 10, "minute": 34}
